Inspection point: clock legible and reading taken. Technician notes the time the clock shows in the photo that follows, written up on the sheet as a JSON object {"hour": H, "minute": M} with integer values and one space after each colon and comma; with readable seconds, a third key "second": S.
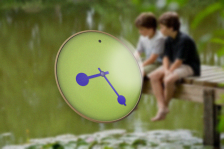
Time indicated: {"hour": 8, "minute": 24}
